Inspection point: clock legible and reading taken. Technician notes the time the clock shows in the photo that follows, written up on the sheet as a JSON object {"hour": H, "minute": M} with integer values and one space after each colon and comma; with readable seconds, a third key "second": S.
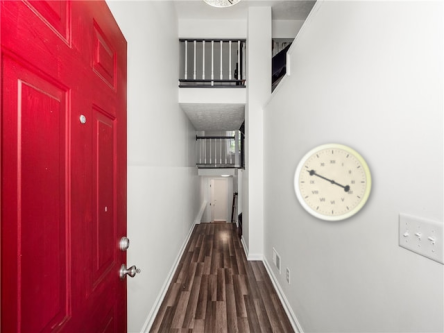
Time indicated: {"hour": 3, "minute": 49}
